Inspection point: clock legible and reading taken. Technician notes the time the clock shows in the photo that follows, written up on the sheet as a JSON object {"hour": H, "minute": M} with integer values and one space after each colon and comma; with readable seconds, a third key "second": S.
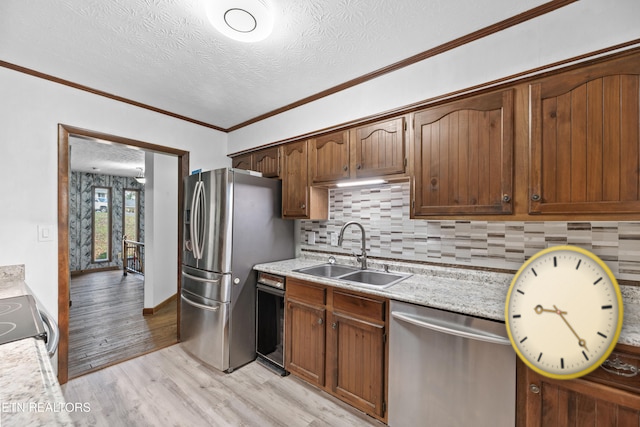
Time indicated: {"hour": 9, "minute": 24}
